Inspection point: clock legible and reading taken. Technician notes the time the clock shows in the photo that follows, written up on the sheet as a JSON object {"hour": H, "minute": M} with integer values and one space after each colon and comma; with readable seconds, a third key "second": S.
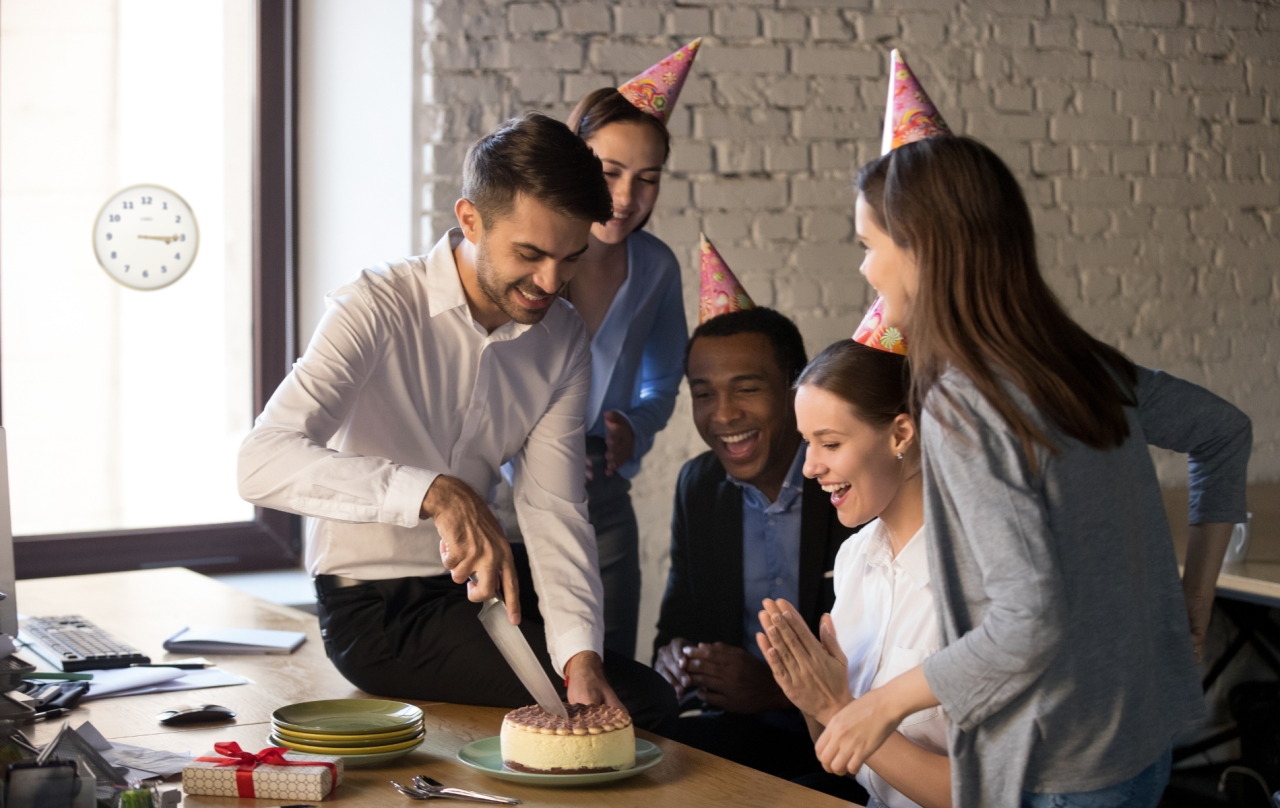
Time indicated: {"hour": 3, "minute": 15}
